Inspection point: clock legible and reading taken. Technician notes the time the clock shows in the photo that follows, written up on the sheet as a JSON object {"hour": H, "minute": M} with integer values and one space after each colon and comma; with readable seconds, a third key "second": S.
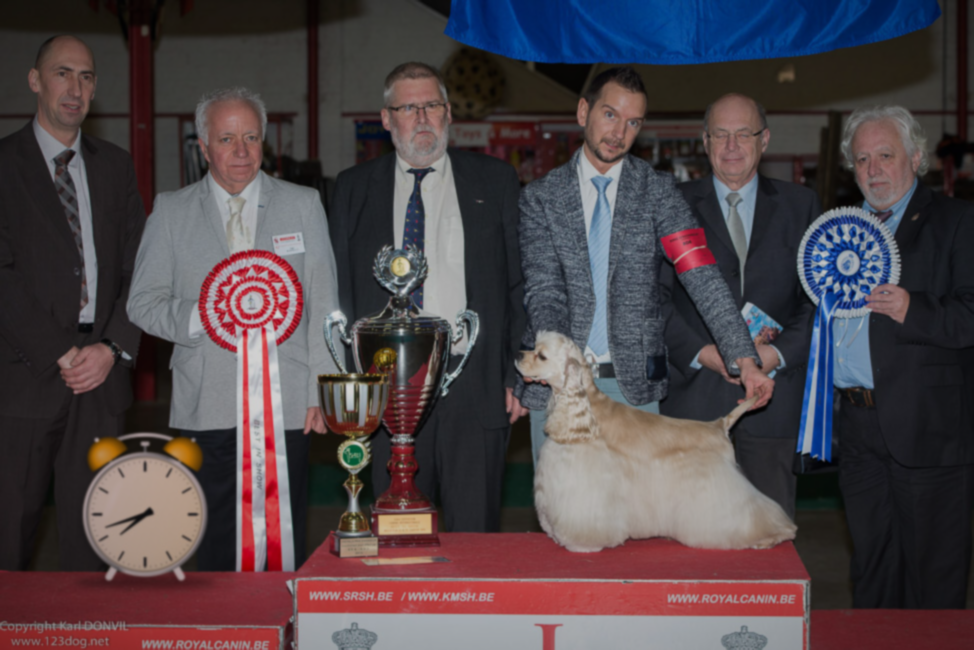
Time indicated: {"hour": 7, "minute": 42}
